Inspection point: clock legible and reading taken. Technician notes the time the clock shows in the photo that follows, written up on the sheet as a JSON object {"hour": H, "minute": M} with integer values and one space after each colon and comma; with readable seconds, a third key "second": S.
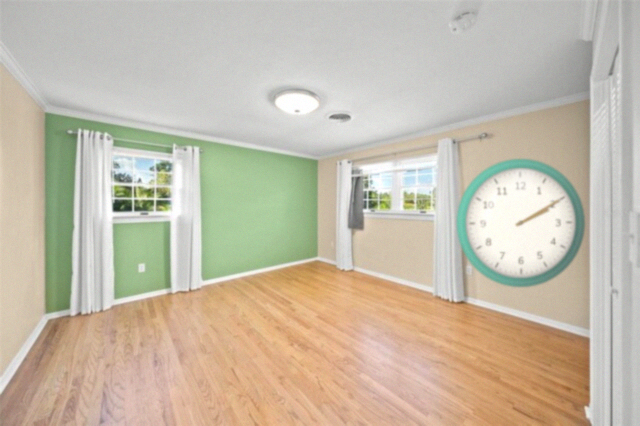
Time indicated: {"hour": 2, "minute": 10}
